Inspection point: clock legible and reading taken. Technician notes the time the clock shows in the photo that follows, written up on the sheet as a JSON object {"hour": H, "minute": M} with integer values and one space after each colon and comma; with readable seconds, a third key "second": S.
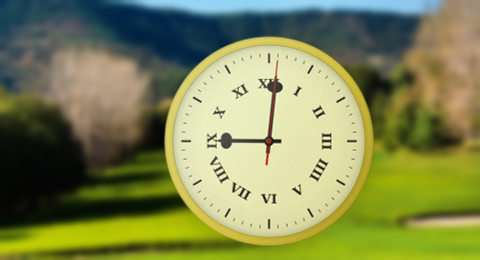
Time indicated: {"hour": 9, "minute": 1, "second": 1}
